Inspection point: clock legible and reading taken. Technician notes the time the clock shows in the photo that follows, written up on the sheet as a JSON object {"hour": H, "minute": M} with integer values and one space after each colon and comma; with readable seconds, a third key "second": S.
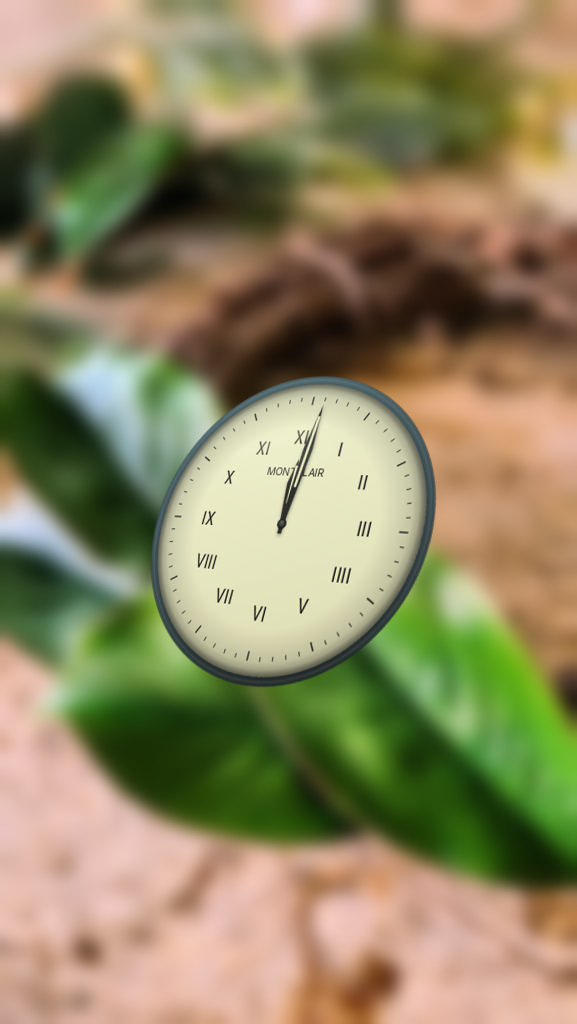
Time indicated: {"hour": 12, "minute": 1}
